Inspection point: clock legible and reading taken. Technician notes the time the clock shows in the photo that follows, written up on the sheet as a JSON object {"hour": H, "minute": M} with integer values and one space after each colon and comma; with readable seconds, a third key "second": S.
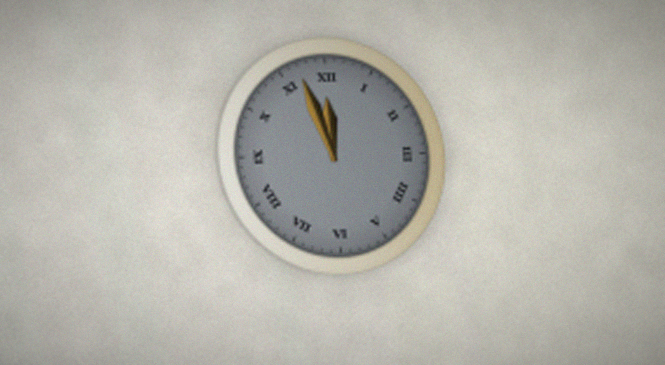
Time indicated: {"hour": 11, "minute": 57}
